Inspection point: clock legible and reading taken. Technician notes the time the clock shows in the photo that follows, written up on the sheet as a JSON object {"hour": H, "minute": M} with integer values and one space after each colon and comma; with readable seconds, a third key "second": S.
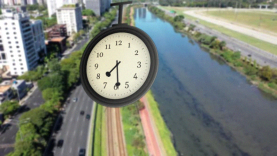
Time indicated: {"hour": 7, "minute": 29}
